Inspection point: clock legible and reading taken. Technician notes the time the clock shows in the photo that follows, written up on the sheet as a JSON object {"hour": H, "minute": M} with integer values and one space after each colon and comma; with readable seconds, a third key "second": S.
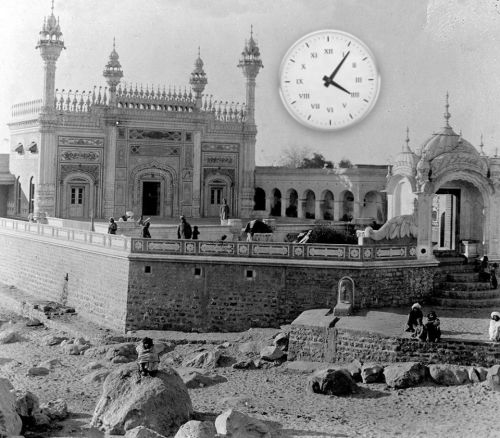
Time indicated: {"hour": 4, "minute": 6}
